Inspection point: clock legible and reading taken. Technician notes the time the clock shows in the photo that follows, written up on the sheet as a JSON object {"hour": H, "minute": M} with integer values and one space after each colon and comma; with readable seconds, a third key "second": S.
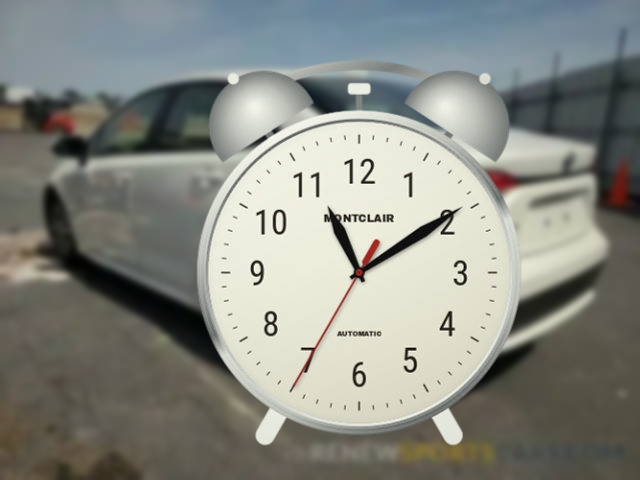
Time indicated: {"hour": 11, "minute": 9, "second": 35}
